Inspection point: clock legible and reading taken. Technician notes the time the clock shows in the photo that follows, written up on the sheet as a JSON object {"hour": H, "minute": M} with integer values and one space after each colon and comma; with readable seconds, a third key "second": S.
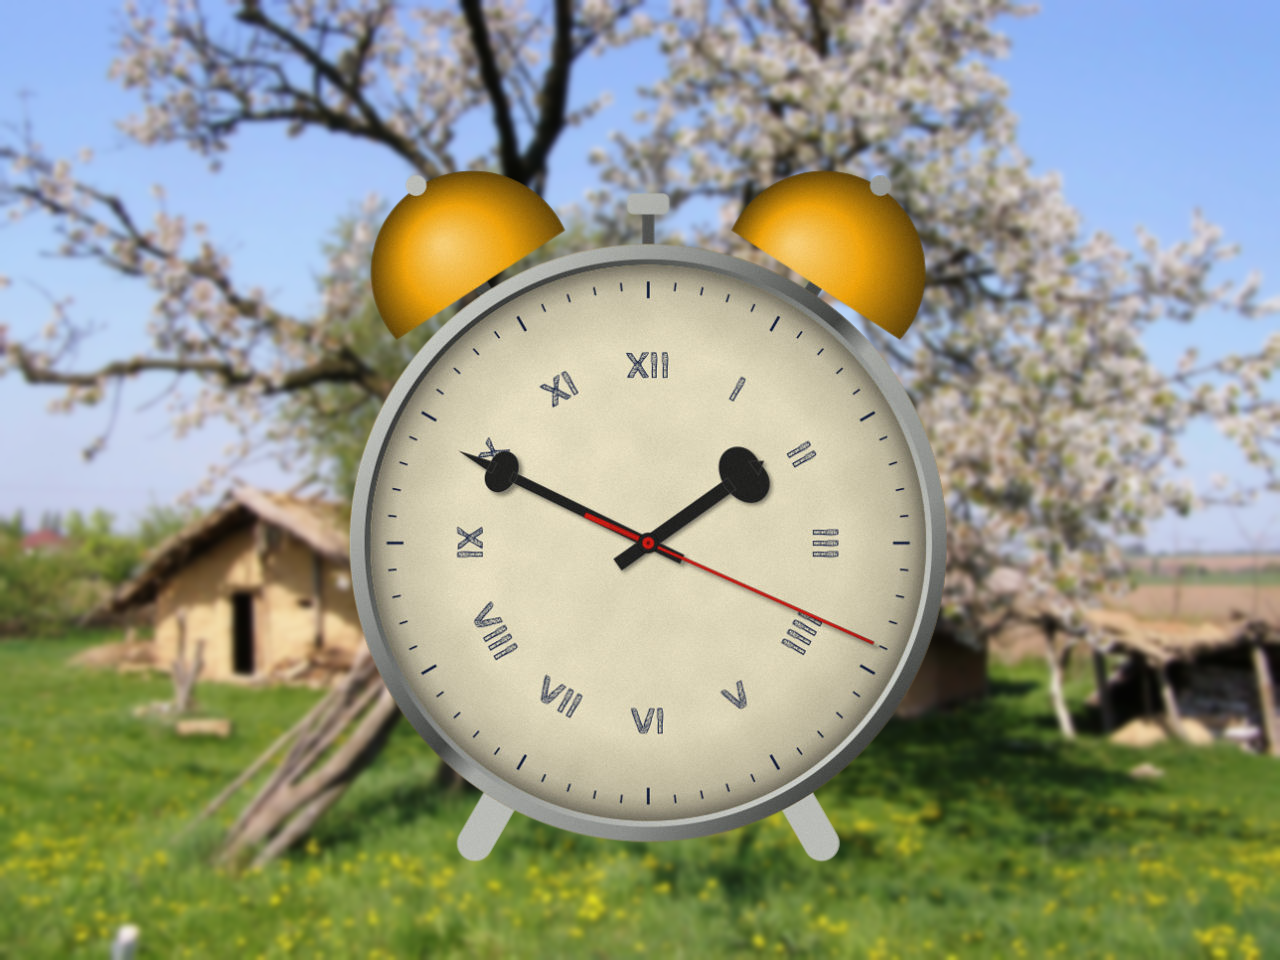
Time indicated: {"hour": 1, "minute": 49, "second": 19}
